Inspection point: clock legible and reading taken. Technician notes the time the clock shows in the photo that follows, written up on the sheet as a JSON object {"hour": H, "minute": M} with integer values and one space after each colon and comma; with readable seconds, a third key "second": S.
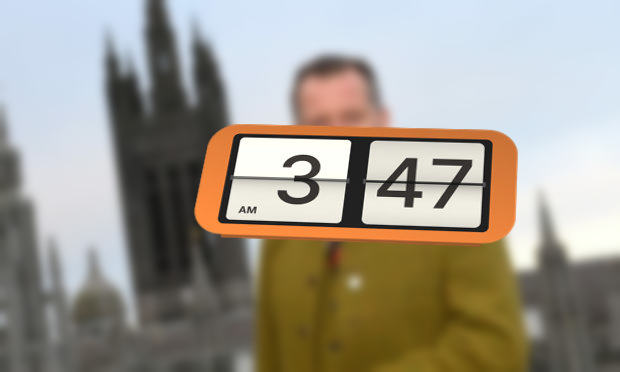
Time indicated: {"hour": 3, "minute": 47}
